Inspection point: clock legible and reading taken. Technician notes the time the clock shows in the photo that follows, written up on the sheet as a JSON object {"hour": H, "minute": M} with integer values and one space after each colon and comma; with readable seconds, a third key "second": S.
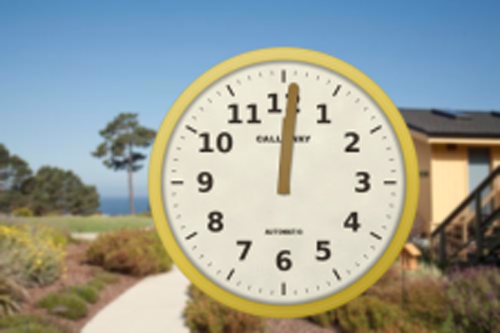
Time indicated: {"hour": 12, "minute": 1}
